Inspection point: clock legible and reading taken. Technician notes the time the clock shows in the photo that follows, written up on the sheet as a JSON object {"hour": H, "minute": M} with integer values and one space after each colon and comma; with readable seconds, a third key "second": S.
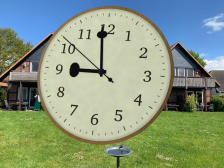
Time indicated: {"hour": 8, "minute": 58, "second": 51}
